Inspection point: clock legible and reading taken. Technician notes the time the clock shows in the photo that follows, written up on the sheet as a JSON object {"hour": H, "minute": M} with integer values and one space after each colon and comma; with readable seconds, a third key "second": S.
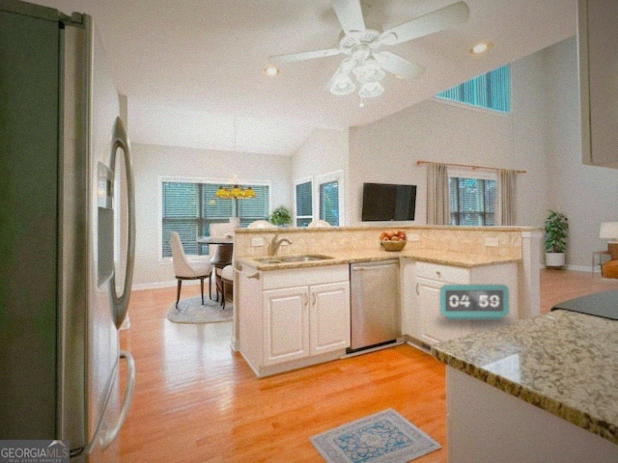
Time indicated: {"hour": 4, "minute": 59}
